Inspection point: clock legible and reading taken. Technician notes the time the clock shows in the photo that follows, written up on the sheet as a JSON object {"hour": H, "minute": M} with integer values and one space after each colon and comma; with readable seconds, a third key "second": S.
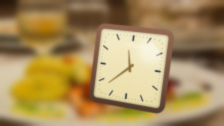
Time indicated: {"hour": 11, "minute": 38}
